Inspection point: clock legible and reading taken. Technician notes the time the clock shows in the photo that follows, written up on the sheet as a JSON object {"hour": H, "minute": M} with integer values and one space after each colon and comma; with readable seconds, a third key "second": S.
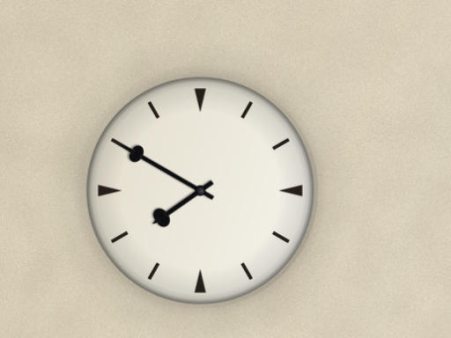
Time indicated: {"hour": 7, "minute": 50}
